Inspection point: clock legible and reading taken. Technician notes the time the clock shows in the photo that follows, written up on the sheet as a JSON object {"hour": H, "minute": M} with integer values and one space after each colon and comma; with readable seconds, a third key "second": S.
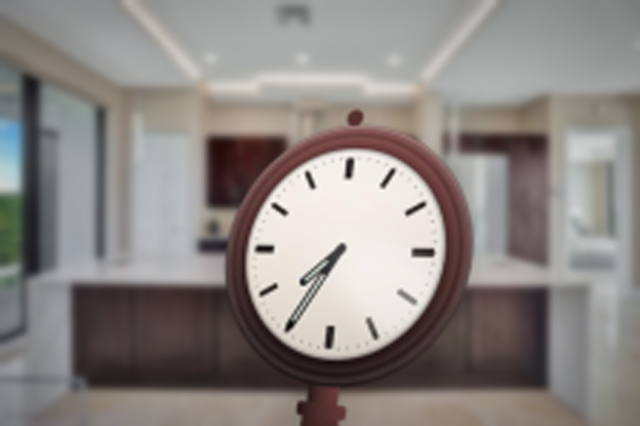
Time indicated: {"hour": 7, "minute": 35}
